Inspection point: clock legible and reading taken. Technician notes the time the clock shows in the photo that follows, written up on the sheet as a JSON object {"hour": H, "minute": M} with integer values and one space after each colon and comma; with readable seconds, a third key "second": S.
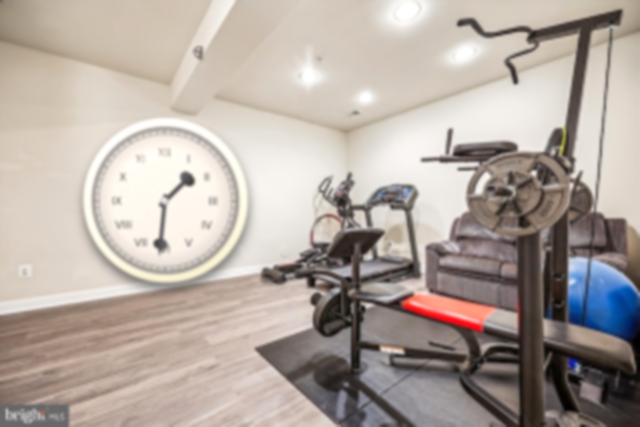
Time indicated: {"hour": 1, "minute": 31}
